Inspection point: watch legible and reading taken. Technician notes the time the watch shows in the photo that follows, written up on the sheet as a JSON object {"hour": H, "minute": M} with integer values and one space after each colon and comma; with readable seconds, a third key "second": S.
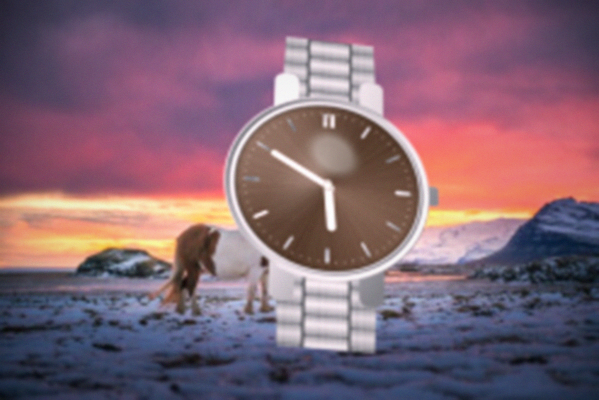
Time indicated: {"hour": 5, "minute": 50}
